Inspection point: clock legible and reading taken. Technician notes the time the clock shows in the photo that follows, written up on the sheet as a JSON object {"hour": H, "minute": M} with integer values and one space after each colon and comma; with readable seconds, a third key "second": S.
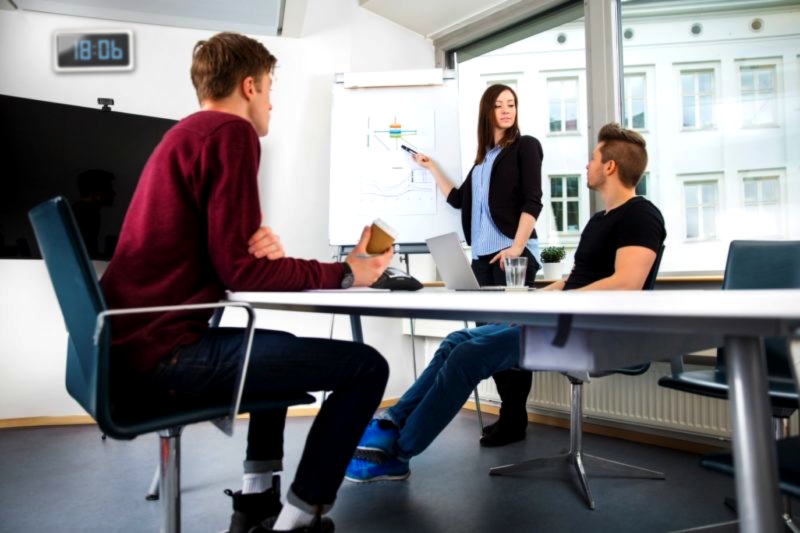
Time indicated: {"hour": 18, "minute": 6}
